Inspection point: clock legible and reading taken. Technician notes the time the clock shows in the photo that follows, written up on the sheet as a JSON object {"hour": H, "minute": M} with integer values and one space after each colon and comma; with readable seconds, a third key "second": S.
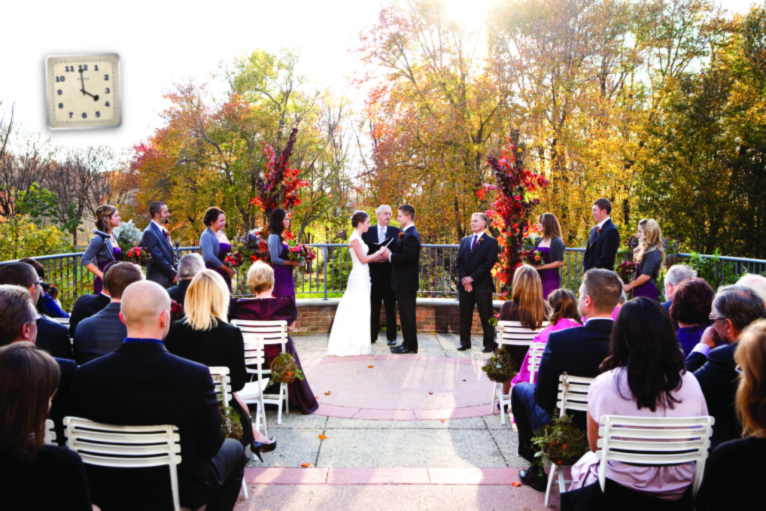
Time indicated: {"hour": 3, "minute": 59}
